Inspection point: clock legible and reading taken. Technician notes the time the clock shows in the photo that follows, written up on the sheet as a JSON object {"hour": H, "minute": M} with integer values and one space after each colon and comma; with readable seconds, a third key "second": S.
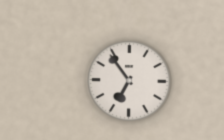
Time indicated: {"hour": 6, "minute": 54}
